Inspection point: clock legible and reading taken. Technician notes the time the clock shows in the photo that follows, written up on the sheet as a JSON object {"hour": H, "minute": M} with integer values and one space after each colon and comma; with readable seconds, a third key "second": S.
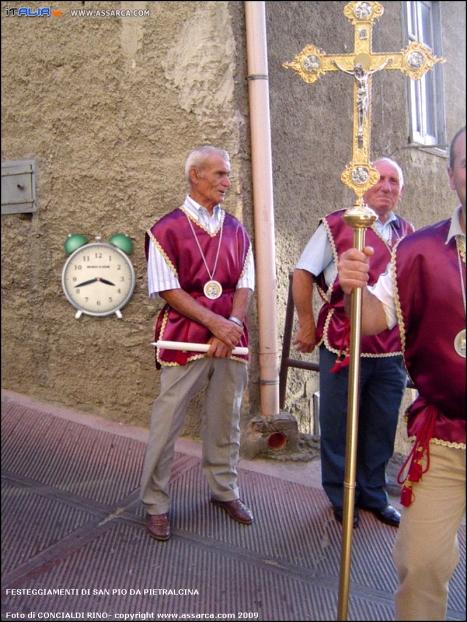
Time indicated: {"hour": 3, "minute": 42}
